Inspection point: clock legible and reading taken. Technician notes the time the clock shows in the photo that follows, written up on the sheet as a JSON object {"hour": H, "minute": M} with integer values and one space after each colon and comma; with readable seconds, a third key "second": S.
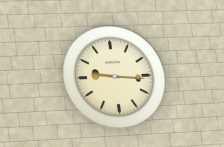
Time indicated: {"hour": 9, "minute": 16}
